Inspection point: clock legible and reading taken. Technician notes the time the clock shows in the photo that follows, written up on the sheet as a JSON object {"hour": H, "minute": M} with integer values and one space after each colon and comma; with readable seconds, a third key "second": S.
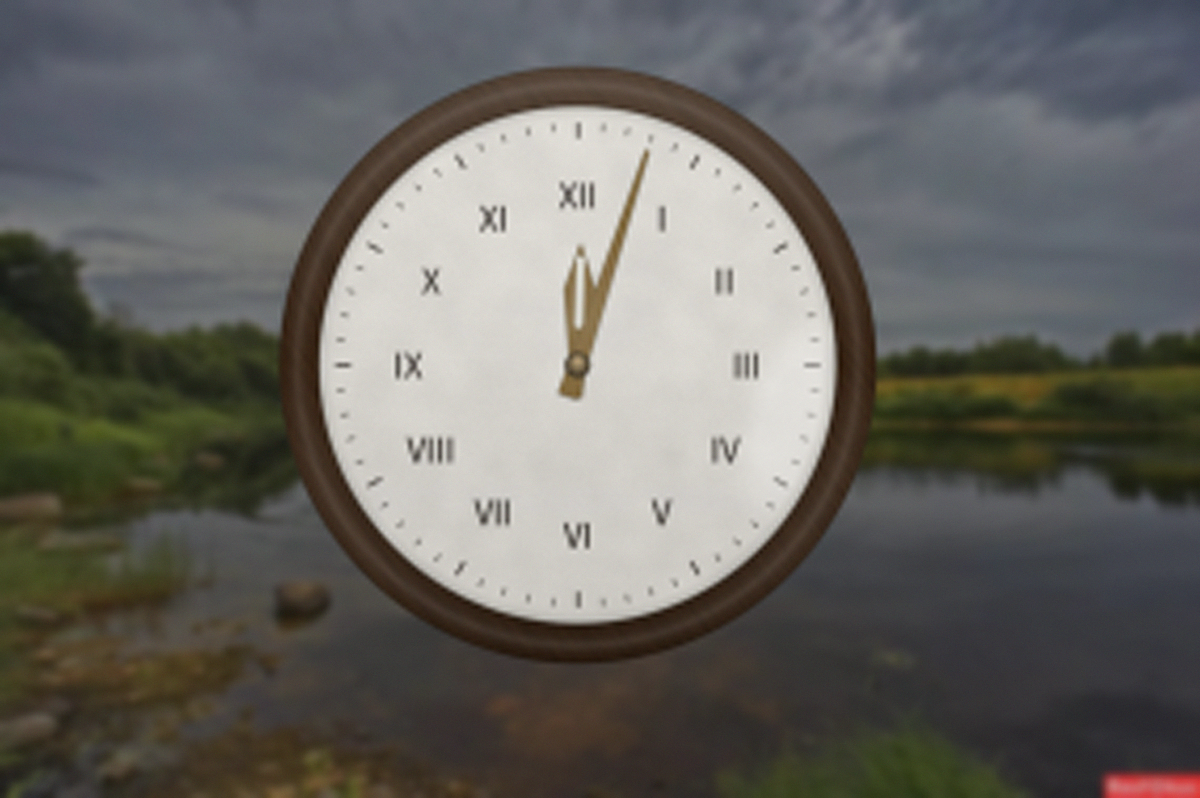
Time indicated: {"hour": 12, "minute": 3}
